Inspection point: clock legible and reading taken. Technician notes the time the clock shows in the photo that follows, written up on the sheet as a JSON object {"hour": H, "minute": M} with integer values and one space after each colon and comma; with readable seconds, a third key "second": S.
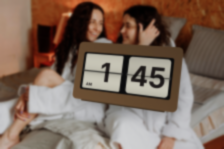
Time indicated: {"hour": 1, "minute": 45}
